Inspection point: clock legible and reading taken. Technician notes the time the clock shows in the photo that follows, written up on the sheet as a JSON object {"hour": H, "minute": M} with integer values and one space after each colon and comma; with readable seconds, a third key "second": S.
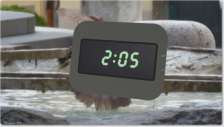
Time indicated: {"hour": 2, "minute": 5}
